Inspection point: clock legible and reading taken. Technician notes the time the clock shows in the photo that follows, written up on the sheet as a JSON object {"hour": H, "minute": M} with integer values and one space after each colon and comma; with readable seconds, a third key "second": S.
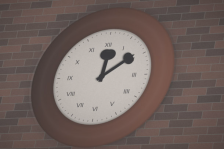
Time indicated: {"hour": 12, "minute": 9}
